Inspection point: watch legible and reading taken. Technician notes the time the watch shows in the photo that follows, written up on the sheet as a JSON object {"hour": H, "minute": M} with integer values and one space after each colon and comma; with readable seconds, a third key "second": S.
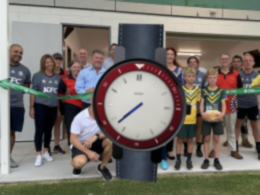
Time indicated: {"hour": 7, "minute": 38}
